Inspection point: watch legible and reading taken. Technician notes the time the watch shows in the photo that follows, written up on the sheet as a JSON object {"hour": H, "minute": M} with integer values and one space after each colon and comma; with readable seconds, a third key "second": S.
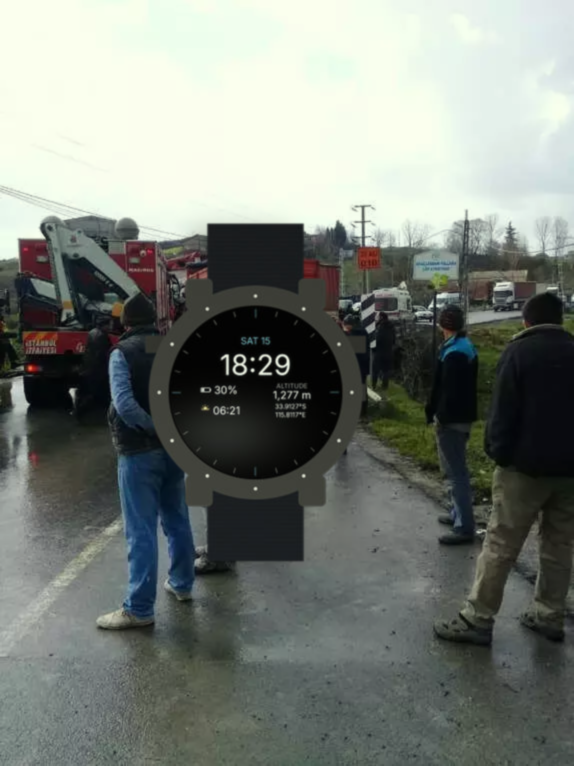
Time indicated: {"hour": 18, "minute": 29}
